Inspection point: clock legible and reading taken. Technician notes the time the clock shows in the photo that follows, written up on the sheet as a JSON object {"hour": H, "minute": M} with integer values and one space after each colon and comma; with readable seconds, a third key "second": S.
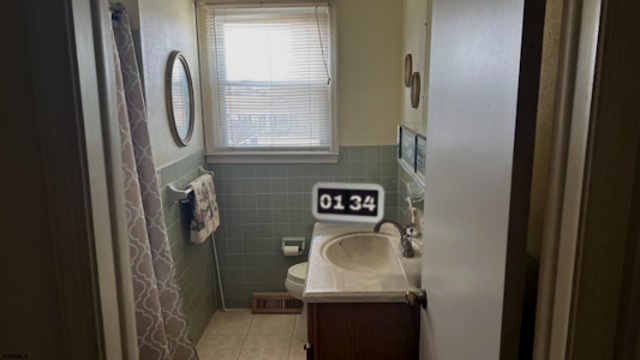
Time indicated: {"hour": 1, "minute": 34}
